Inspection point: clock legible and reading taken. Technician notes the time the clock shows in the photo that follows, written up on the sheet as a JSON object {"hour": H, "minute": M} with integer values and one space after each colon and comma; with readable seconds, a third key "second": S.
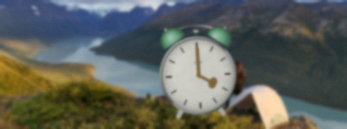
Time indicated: {"hour": 4, "minute": 0}
